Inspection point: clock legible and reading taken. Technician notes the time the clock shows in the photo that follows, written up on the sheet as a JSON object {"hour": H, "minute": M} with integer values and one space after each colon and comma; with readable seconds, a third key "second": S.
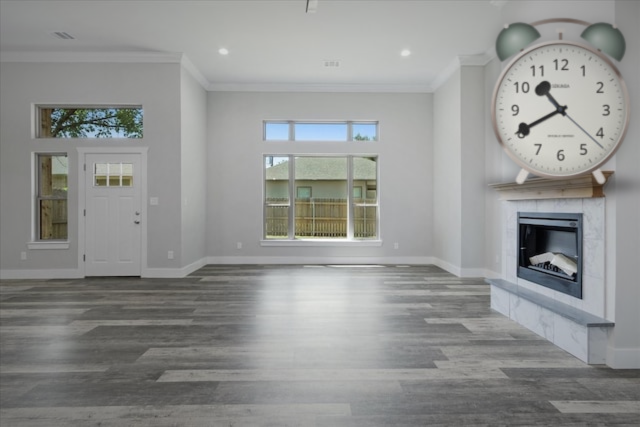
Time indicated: {"hour": 10, "minute": 40, "second": 22}
